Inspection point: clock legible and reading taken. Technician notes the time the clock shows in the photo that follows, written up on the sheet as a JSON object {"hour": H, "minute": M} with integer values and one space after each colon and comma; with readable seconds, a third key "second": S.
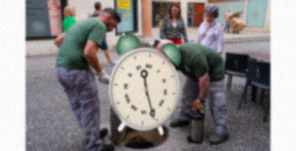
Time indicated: {"hour": 11, "minute": 26}
